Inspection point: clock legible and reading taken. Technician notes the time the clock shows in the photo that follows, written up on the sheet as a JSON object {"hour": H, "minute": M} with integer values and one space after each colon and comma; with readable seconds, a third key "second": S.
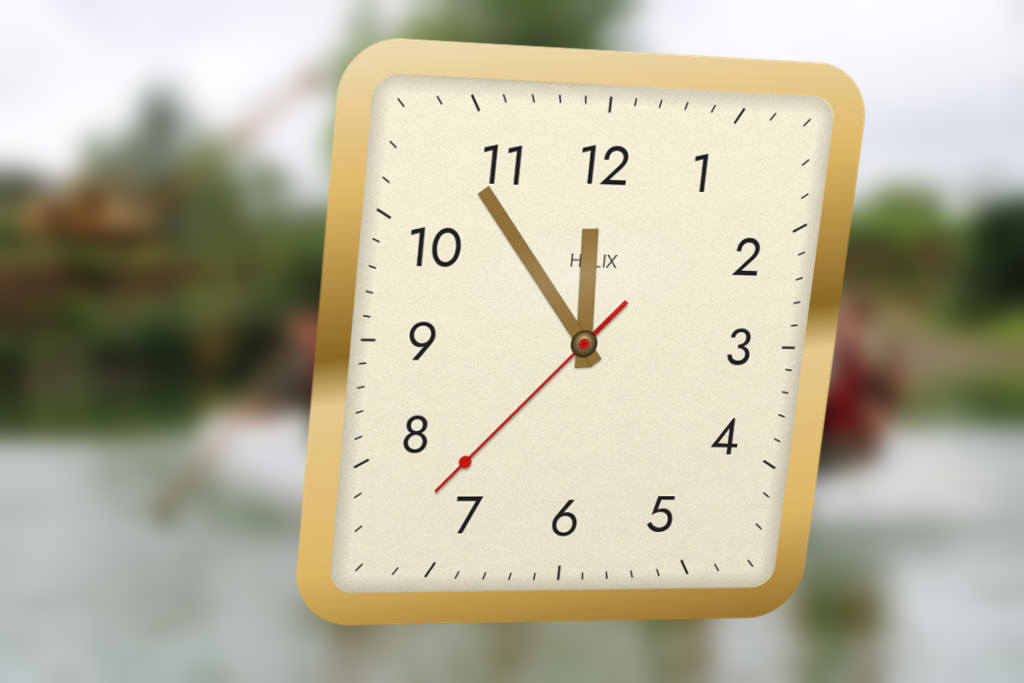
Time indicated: {"hour": 11, "minute": 53, "second": 37}
